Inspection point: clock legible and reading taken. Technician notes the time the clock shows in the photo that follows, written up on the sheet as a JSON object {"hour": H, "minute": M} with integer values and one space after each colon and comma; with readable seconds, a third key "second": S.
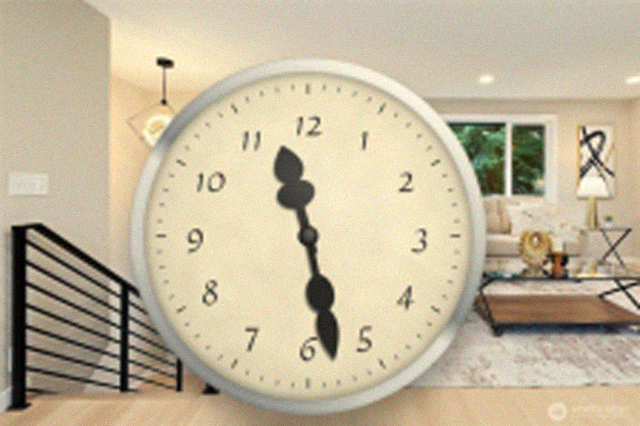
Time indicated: {"hour": 11, "minute": 28}
